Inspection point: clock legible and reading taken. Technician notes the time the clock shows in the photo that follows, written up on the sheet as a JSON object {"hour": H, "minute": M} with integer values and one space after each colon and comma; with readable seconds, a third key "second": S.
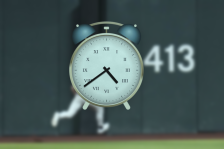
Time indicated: {"hour": 4, "minute": 39}
